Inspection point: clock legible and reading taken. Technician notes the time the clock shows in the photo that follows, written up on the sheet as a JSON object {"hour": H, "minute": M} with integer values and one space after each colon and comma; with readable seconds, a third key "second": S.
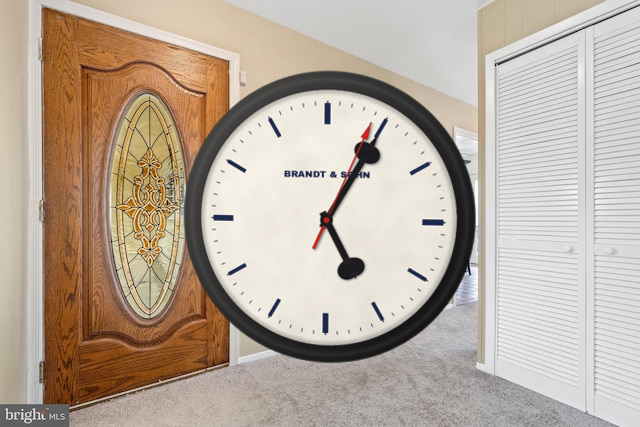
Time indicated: {"hour": 5, "minute": 5, "second": 4}
